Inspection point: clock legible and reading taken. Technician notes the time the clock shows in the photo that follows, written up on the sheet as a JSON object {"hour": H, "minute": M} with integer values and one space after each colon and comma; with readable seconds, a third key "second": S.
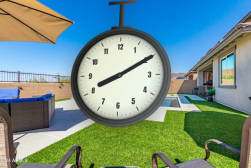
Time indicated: {"hour": 8, "minute": 10}
